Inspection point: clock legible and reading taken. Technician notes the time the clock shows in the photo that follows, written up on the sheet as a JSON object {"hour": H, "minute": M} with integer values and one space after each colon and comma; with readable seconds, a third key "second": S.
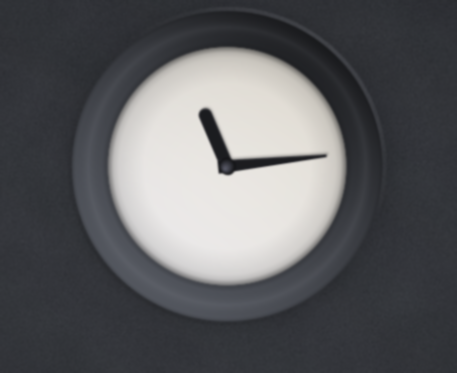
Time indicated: {"hour": 11, "minute": 14}
